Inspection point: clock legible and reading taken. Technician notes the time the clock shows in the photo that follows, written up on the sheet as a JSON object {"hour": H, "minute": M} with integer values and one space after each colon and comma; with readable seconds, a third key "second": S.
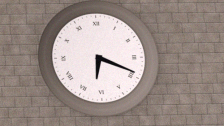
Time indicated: {"hour": 6, "minute": 19}
